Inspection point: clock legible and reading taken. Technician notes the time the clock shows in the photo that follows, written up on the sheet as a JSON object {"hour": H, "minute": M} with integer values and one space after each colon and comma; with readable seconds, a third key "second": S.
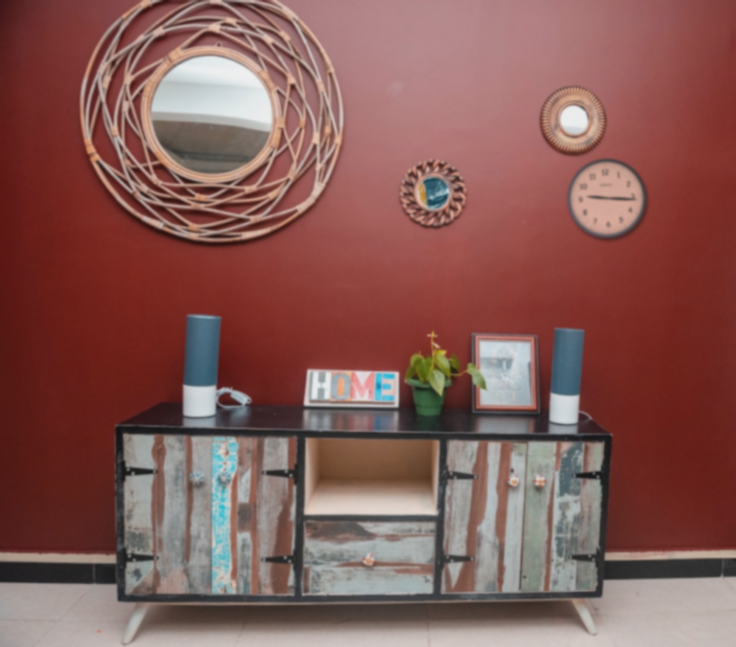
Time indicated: {"hour": 9, "minute": 16}
